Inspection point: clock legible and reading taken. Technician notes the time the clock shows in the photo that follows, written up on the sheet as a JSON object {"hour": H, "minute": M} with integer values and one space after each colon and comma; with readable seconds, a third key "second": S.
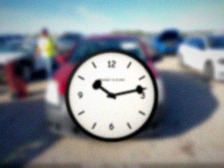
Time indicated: {"hour": 10, "minute": 13}
